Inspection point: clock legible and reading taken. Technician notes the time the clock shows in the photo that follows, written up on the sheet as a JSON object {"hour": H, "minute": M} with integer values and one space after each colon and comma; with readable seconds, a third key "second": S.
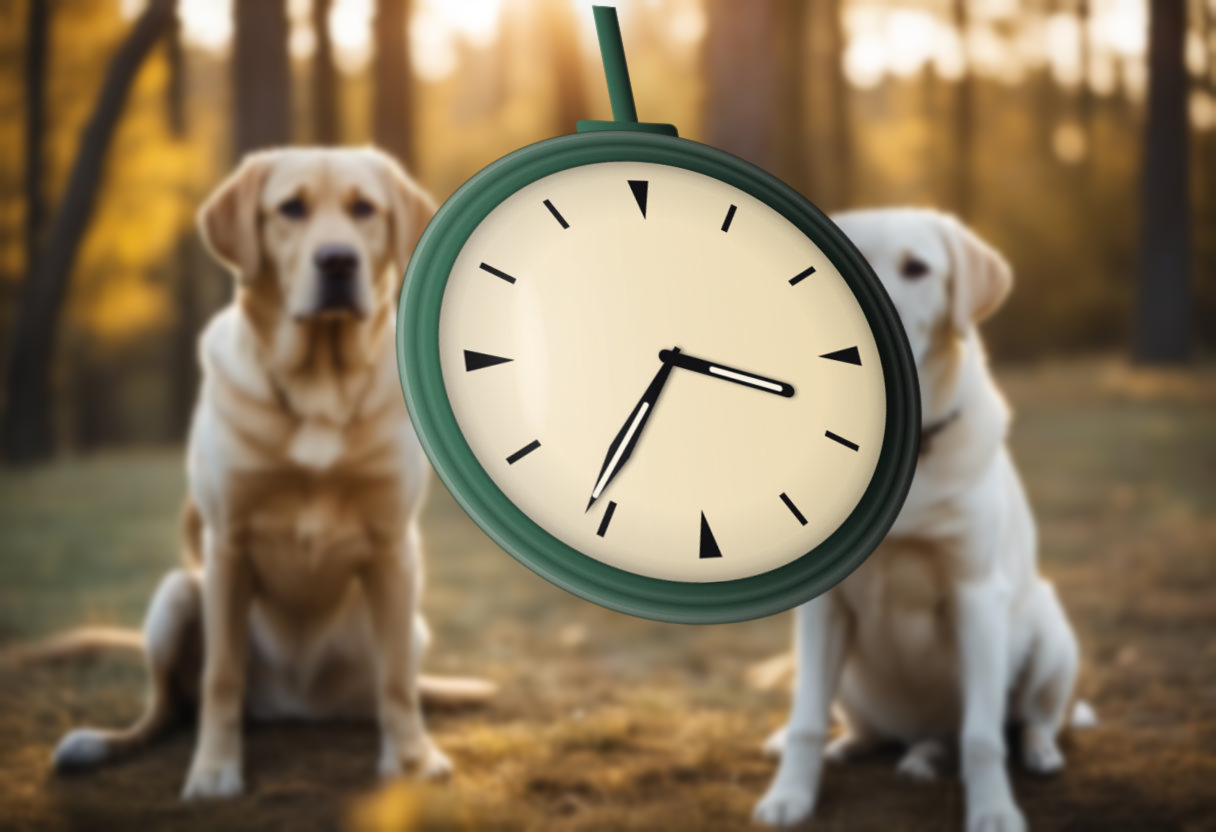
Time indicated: {"hour": 3, "minute": 36}
